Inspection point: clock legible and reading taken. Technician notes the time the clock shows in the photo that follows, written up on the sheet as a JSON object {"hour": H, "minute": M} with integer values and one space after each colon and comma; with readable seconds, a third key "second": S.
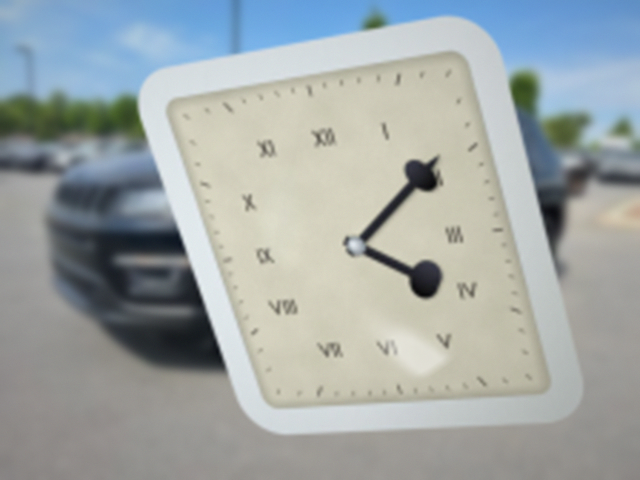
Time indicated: {"hour": 4, "minute": 9}
